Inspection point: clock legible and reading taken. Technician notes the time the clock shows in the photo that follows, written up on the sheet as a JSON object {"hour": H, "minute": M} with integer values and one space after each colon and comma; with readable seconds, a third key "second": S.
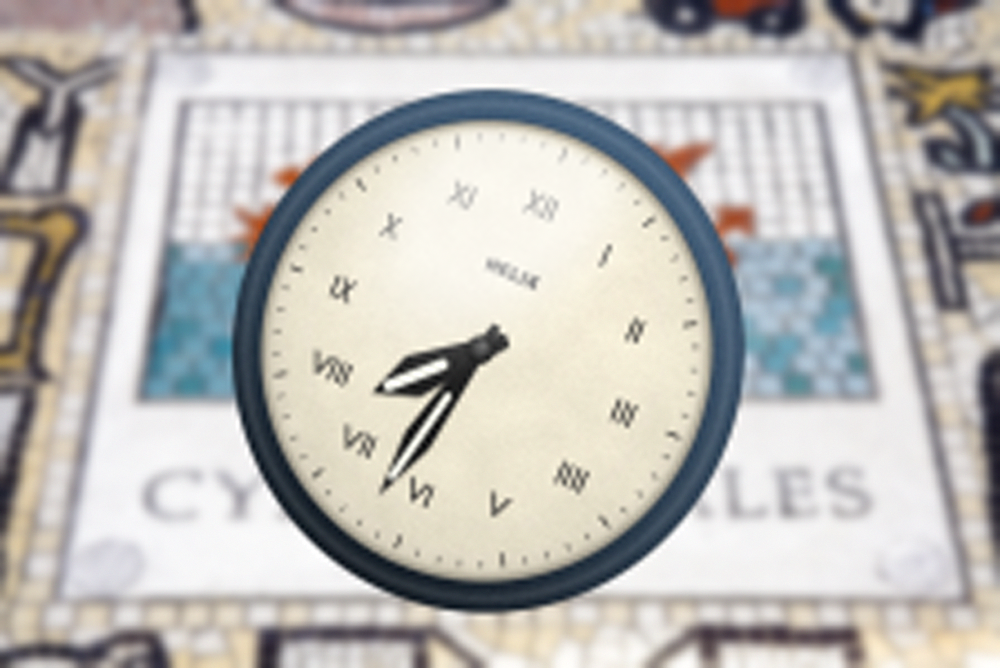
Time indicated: {"hour": 7, "minute": 32}
